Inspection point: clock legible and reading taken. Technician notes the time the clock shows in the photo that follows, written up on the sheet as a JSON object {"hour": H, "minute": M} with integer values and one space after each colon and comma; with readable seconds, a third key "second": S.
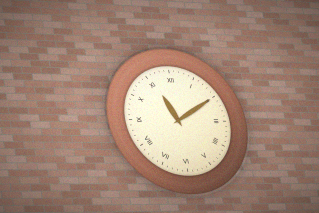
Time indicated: {"hour": 11, "minute": 10}
